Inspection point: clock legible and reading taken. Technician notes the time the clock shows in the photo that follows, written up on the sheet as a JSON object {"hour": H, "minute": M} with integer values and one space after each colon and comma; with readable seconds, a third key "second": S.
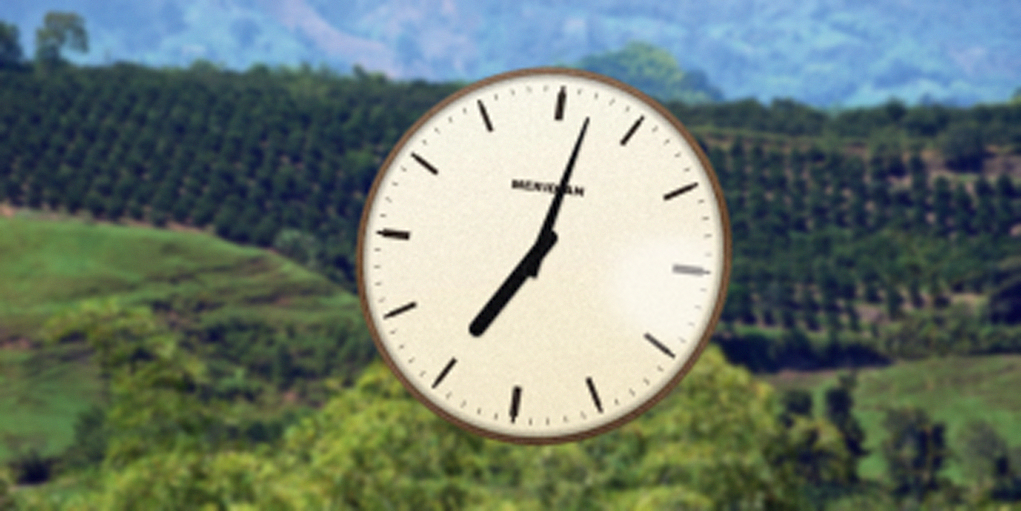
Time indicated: {"hour": 7, "minute": 2}
